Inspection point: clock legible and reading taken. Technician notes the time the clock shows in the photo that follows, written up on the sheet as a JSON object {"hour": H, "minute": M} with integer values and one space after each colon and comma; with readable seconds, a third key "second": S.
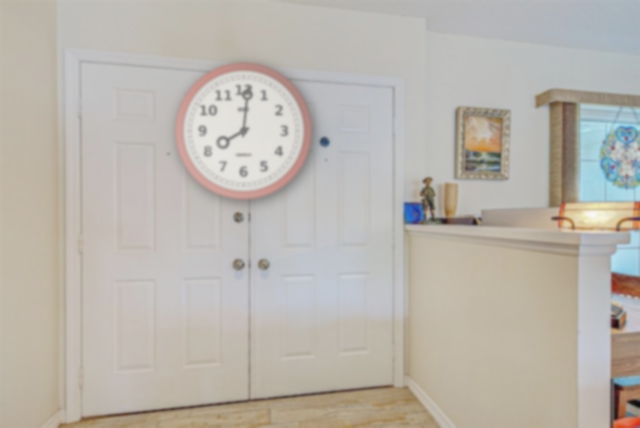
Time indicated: {"hour": 8, "minute": 1}
